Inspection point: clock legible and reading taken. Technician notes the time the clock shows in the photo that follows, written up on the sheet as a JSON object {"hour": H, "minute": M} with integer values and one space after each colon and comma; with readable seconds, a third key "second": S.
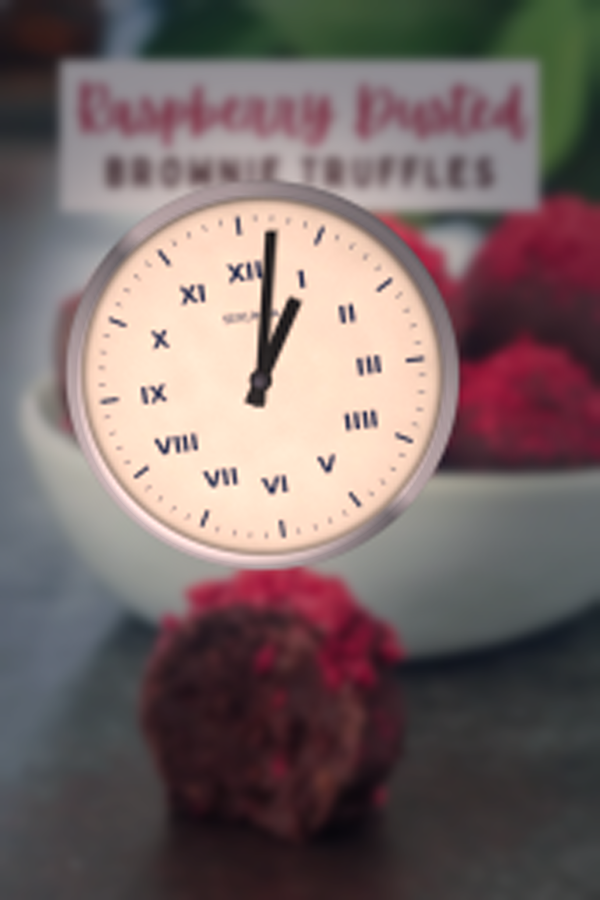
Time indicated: {"hour": 1, "minute": 2}
